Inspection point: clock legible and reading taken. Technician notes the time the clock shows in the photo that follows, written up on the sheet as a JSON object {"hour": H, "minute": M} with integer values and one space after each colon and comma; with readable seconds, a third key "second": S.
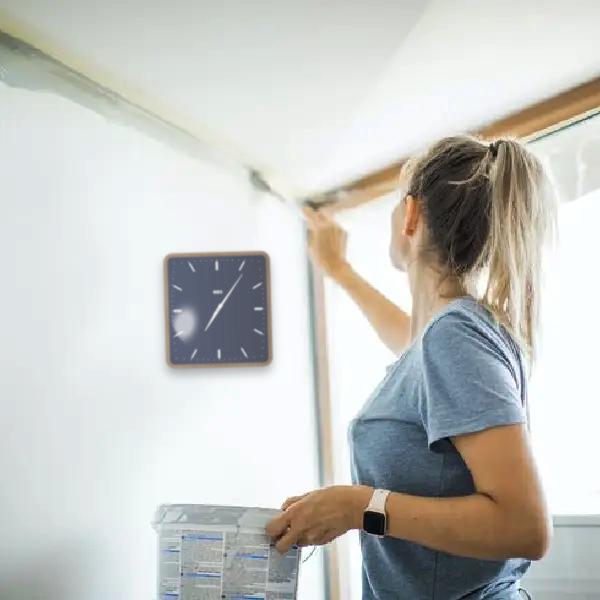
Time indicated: {"hour": 7, "minute": 6}
